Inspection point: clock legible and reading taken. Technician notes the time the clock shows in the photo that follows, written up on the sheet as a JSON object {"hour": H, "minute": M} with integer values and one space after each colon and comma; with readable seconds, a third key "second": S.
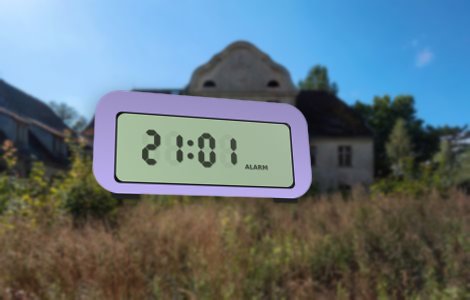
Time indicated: {"hour": 21, "minute": 1}
